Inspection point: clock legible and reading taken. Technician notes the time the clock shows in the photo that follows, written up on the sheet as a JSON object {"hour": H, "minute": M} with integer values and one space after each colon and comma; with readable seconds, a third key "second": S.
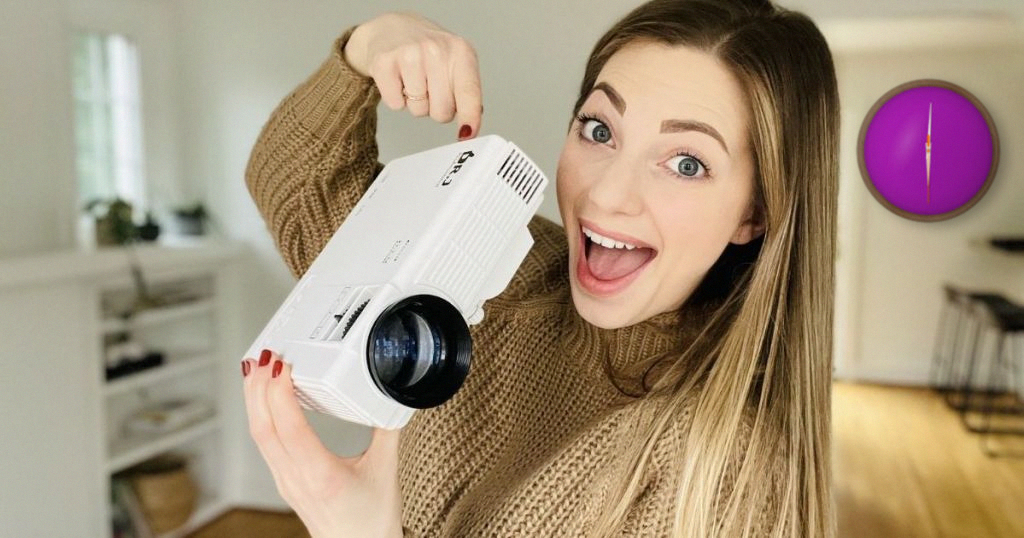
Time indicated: {"hour": 6, "minute": 0, "second": 30}
